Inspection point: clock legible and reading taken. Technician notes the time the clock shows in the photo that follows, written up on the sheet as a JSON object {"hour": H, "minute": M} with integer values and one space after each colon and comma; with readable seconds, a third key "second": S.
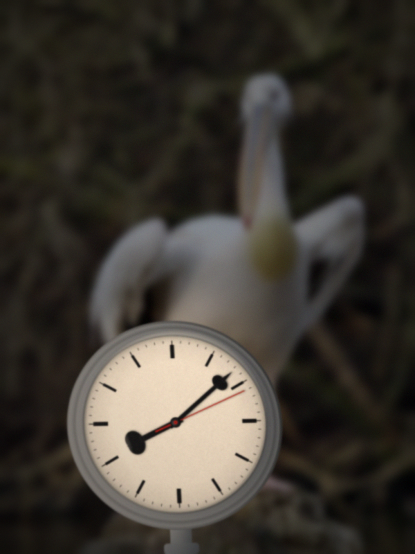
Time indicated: {"hour": 8, "minute": 8, "second": 11}
